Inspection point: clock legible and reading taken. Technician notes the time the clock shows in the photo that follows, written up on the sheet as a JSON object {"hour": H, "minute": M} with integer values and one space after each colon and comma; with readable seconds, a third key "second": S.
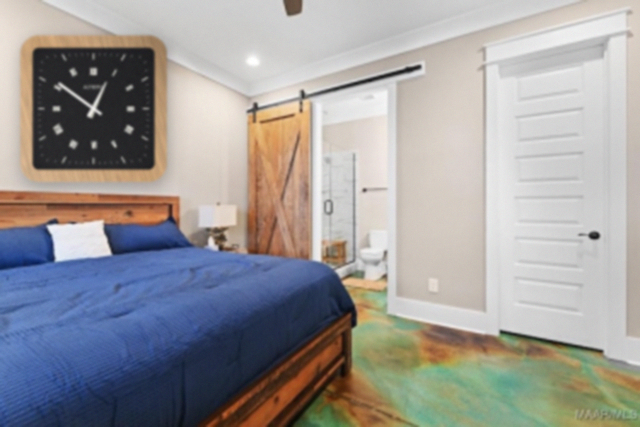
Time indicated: {"hour": 12, "minute": 51}
